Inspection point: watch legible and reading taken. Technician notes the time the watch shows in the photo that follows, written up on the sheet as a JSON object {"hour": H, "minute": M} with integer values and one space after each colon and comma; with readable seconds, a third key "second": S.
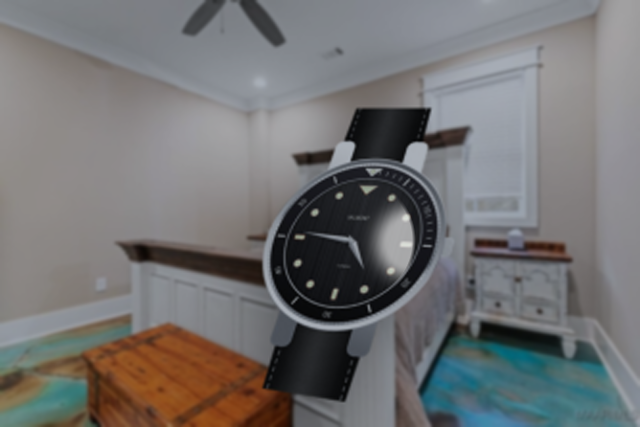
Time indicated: {"hour": 4, "minute": 46}
